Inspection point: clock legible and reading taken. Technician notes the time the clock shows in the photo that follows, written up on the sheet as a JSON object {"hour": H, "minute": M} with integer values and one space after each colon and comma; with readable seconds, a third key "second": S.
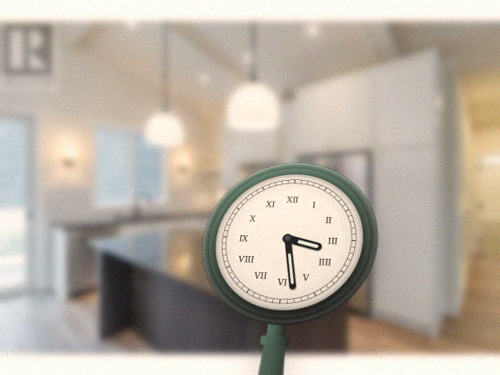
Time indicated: {"hour": 3, "minute": 28}
